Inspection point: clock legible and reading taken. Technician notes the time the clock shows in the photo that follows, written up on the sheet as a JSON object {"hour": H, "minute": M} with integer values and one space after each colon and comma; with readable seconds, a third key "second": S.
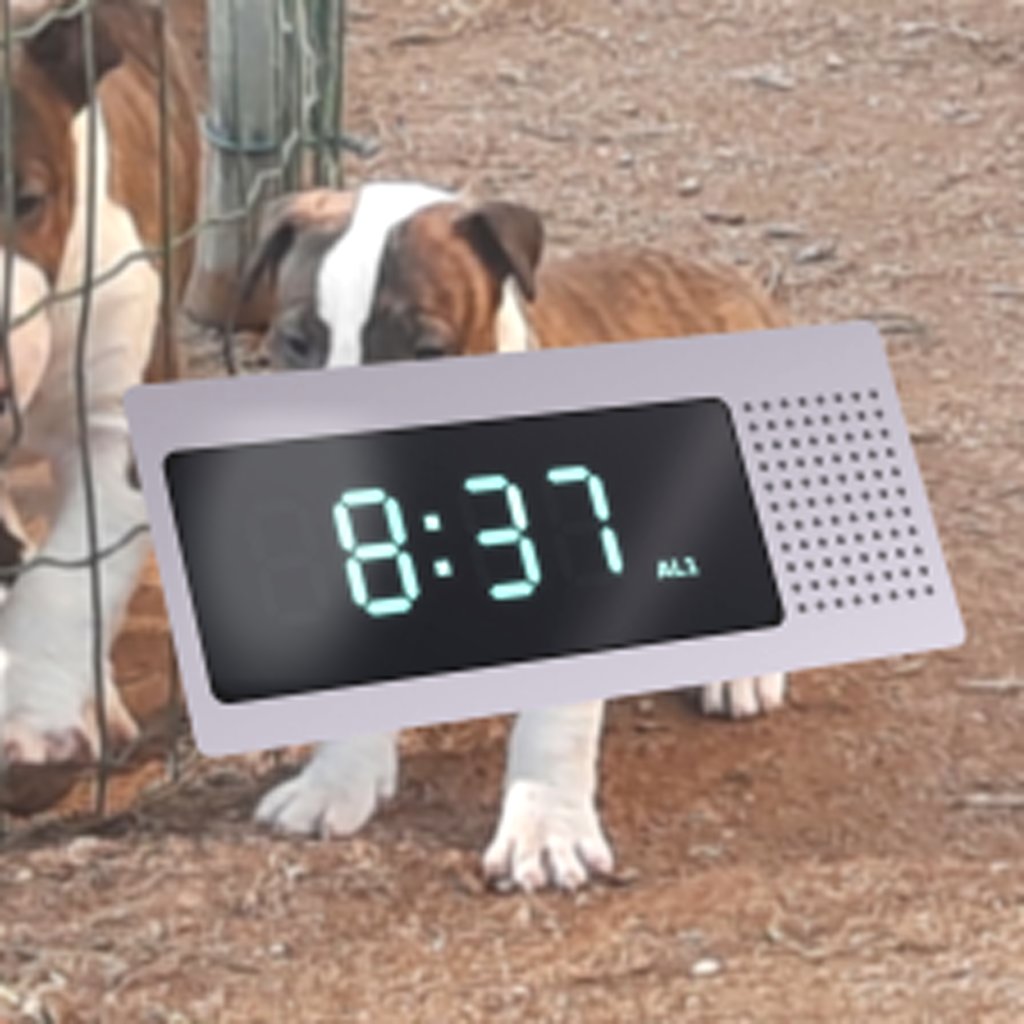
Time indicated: {"hour": 8, "minute": 37}
